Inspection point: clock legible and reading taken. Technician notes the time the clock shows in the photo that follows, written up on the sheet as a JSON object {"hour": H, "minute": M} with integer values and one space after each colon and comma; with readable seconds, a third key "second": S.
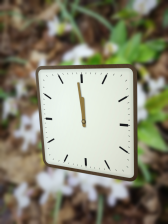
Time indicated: {"hour": 11, "minute": 59}
